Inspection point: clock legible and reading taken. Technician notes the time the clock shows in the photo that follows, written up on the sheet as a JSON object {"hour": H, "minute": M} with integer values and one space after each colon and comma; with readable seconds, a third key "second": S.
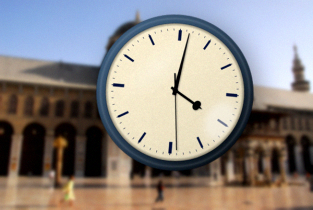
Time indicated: {"hour": 4, "minute": 1, "second": 29}
